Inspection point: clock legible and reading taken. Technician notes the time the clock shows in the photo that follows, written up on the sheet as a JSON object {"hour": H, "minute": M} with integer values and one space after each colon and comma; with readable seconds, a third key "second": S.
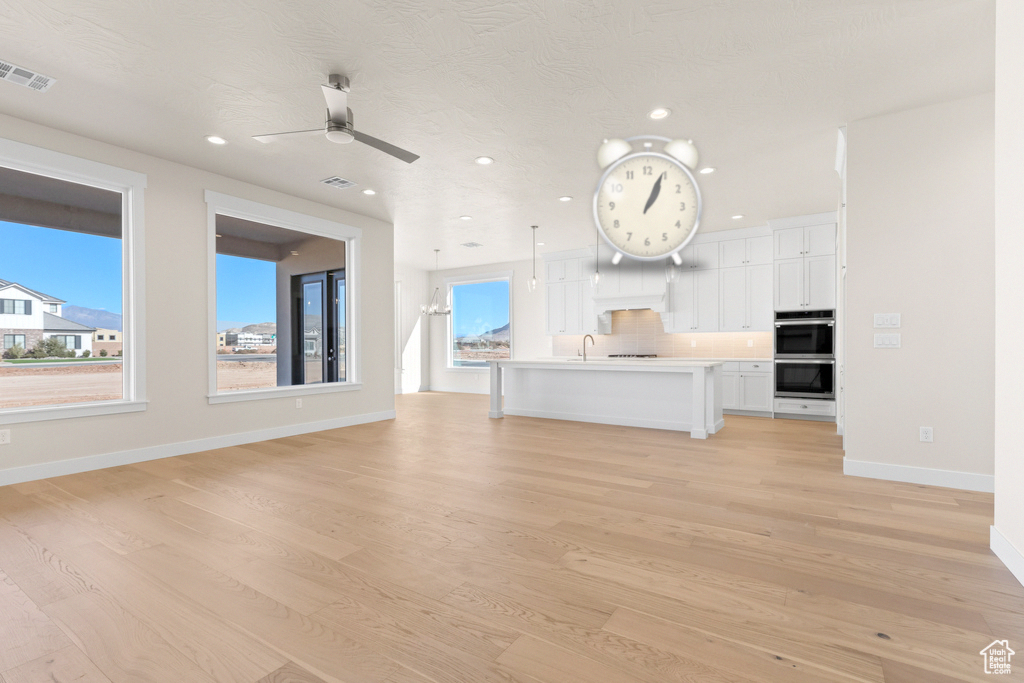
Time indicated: {"hour": 1, "minute": 4}
